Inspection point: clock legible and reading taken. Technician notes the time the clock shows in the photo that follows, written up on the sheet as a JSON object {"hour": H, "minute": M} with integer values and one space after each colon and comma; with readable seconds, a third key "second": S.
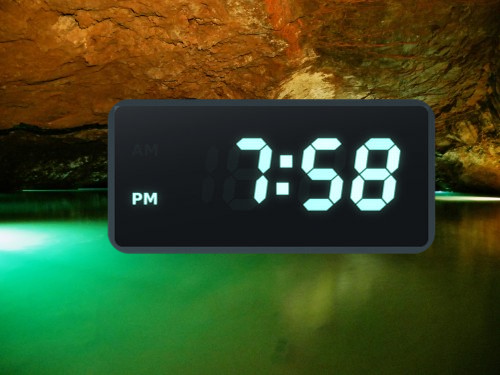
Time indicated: {"hour": 7, "minute": 58}
